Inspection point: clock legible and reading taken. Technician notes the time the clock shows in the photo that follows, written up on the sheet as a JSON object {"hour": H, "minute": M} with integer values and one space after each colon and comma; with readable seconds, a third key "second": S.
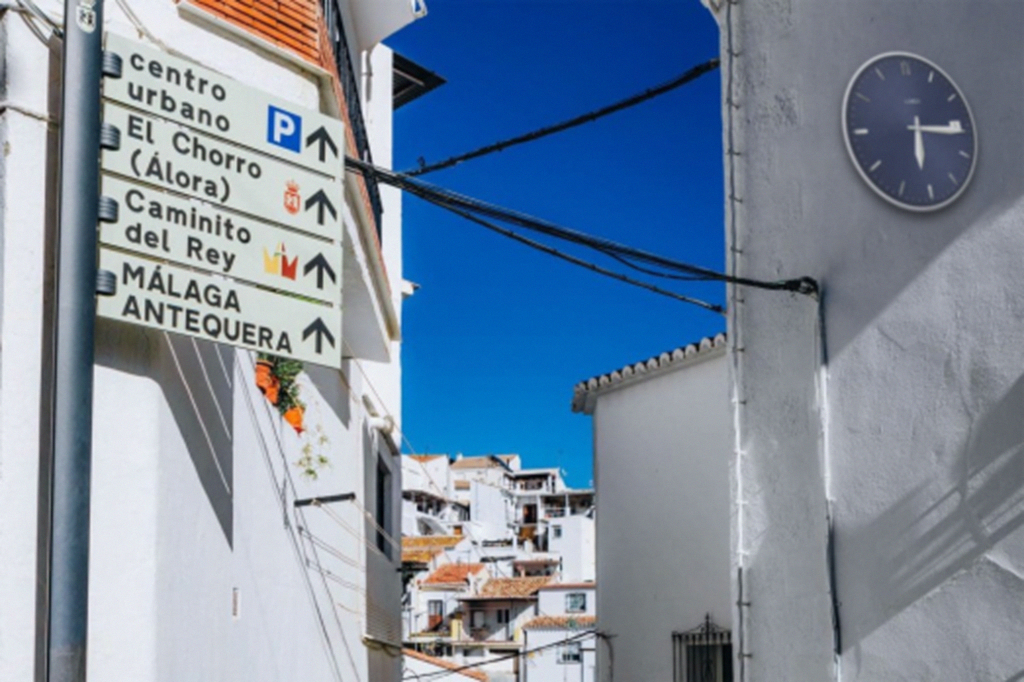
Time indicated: {"hour": 6, "minute": 16}
